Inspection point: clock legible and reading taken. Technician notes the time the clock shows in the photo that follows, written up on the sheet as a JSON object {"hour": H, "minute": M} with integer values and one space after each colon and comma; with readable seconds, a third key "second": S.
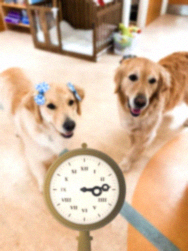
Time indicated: {"hour": 3, "minute": 14}
